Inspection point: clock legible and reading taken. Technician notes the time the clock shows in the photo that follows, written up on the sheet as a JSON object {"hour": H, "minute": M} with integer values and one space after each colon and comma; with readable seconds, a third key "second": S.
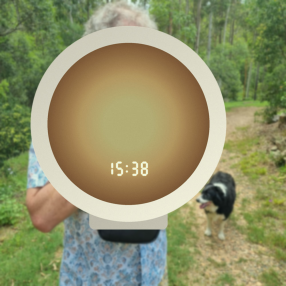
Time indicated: {"hour": 15, "minute": 38}
